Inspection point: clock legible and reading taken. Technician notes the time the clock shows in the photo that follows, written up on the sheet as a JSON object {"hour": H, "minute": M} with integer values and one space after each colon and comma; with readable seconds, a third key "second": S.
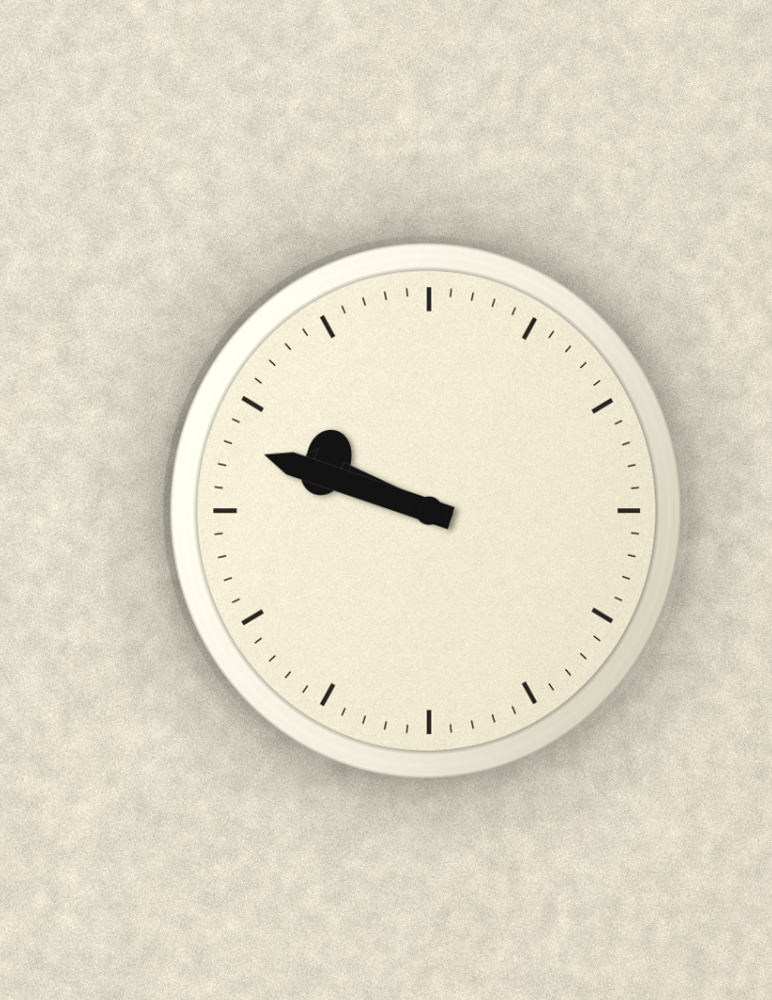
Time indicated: {"hour": 9, "minute": 48}
